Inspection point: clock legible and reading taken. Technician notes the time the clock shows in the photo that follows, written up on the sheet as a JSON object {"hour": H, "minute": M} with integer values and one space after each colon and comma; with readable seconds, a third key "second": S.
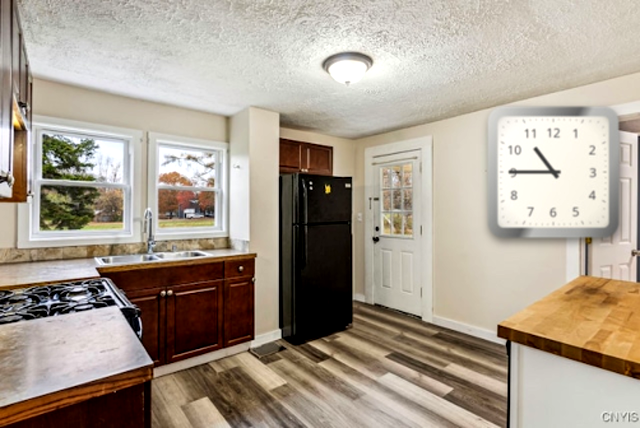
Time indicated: {"hour": 10, "minute": 45}
